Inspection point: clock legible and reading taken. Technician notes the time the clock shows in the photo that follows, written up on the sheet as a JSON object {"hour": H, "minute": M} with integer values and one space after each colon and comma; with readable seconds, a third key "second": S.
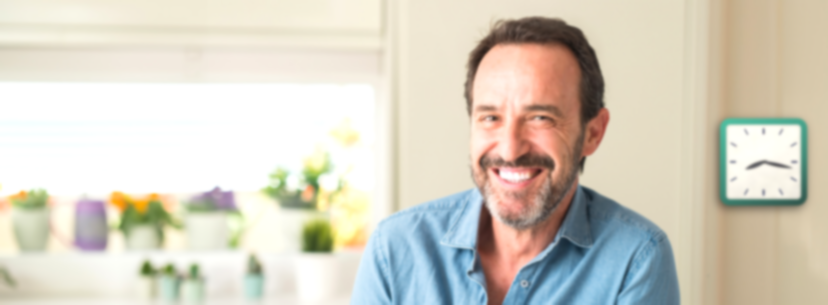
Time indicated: {"hour": 8, "minute": 17}
